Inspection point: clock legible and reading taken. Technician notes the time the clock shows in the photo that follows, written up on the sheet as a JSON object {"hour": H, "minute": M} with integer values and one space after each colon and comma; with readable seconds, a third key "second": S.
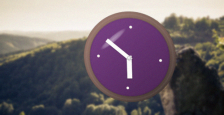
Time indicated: {"hour": 5, "minute": 51}
